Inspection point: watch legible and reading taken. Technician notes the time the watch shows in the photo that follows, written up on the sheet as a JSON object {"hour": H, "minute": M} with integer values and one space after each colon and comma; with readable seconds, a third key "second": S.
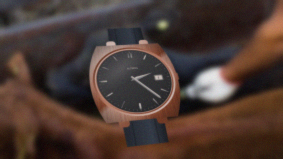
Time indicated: {"hour": 2, "minute": 23}
